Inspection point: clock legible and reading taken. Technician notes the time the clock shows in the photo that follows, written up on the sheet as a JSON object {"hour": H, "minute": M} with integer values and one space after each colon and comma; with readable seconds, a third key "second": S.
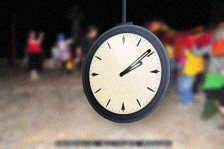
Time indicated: {"hour": 2, "minute": 9}
